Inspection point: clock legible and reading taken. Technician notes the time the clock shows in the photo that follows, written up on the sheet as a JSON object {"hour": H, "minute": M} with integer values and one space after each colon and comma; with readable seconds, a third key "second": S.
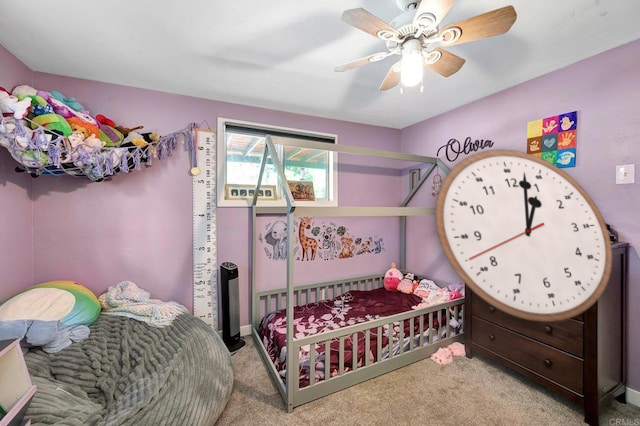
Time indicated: {"hour": 1, "minute": 2, "second": 42}
